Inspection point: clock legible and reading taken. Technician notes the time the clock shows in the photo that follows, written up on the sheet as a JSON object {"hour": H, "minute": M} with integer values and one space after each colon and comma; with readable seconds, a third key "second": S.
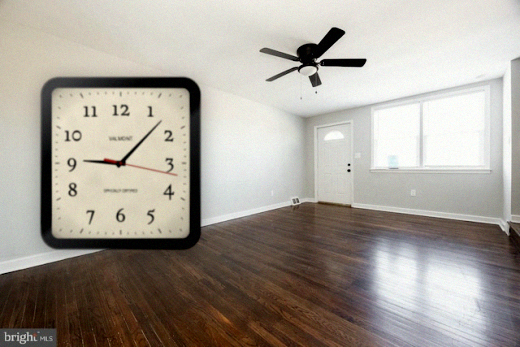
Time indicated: {"hour": 9, "minute": 7, "second": 17}
